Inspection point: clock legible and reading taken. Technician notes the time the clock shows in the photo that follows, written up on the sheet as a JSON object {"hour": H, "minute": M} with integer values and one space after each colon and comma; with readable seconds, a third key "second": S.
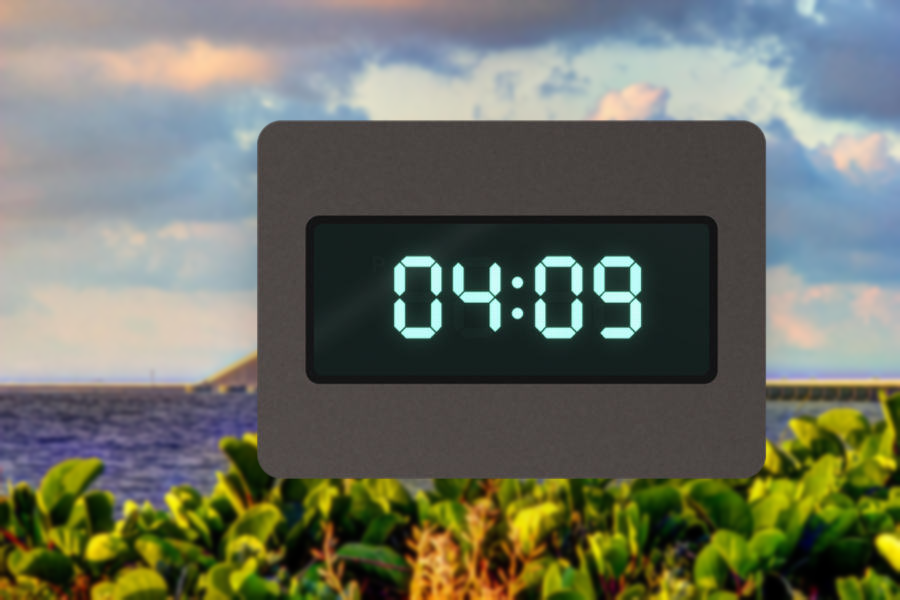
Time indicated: {"hour": 4, "minute": 9}
